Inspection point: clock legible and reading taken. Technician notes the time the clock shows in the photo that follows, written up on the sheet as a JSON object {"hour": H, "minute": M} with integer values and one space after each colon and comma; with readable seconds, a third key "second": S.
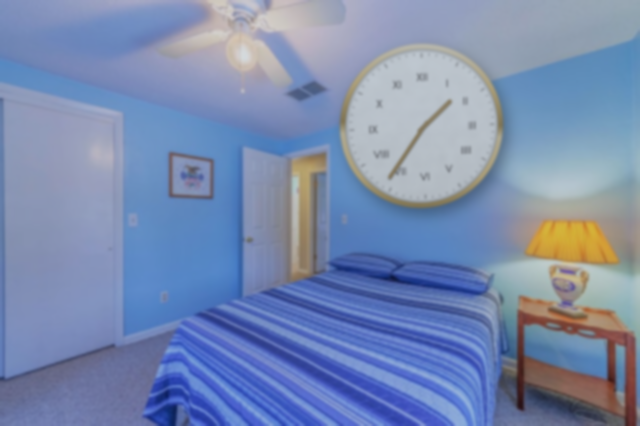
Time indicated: {"hour": 1, "minute": 36}
